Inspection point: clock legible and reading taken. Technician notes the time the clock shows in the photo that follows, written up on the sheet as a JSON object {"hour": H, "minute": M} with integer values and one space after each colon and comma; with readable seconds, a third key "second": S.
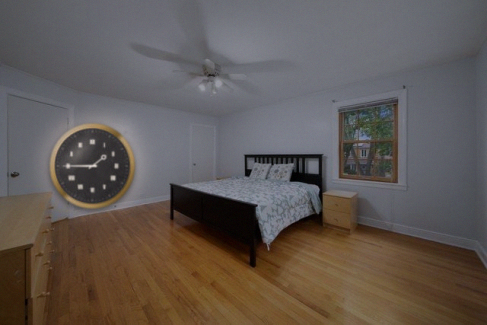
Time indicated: {"hour": 1, "minute": 45}
